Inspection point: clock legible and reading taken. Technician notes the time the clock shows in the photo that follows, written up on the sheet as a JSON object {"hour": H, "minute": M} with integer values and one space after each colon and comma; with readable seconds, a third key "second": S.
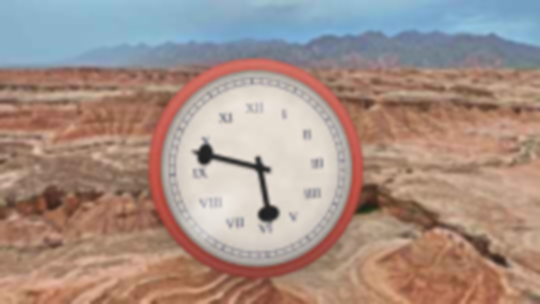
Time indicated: {"hour": 5, "minute": 48}
